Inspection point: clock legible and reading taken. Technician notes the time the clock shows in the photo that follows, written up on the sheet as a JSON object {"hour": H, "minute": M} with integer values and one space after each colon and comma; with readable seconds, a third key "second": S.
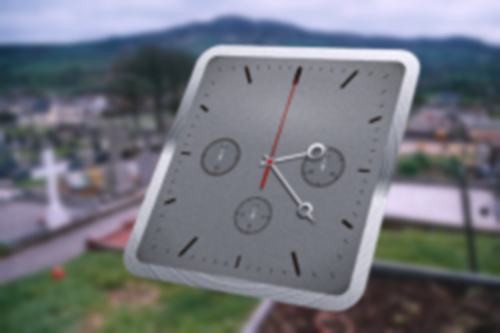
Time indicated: {"hour": 2, "minute": 22}
